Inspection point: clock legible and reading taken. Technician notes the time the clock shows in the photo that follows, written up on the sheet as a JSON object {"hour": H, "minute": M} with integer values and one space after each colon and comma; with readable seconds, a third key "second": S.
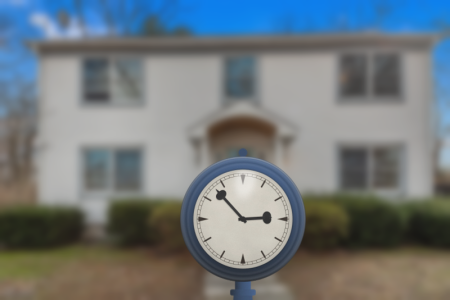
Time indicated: {"hour": 2, "minute": 53}
